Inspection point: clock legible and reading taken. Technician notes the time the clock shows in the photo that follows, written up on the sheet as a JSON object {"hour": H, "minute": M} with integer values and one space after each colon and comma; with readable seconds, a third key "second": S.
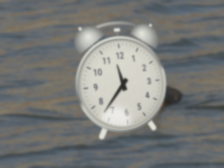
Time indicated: {"hour": 11, "minute": 37}
